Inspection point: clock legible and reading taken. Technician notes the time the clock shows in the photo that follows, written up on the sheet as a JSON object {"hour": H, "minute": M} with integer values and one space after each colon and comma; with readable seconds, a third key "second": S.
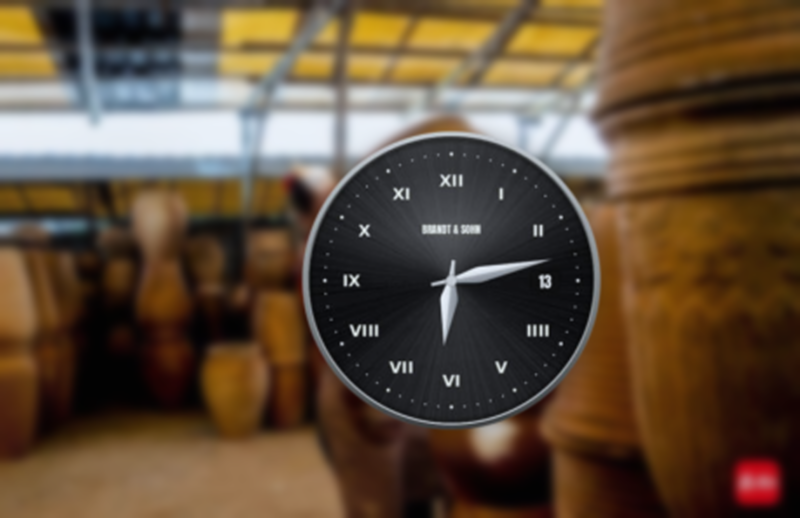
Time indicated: {"hour": 6, "minute": 13}
